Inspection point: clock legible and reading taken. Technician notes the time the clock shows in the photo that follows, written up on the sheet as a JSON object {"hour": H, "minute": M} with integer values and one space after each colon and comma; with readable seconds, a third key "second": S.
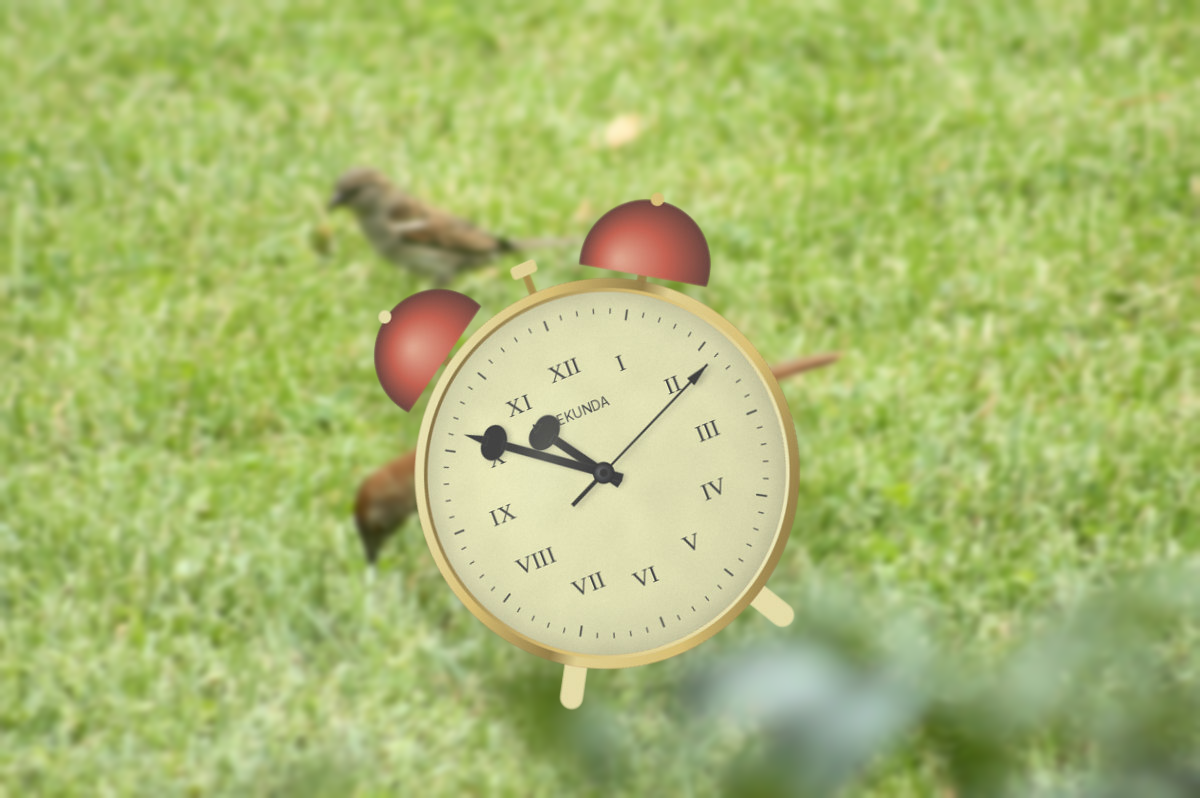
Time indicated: {"hour": 10, "minute": 51, "second": 11}
